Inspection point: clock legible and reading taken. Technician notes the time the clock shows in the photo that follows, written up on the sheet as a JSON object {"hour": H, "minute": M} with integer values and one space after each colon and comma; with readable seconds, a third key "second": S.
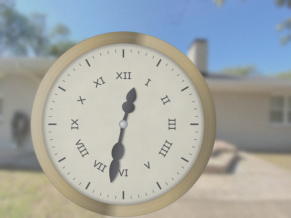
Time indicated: {"hour": 12, "minute": 32}
